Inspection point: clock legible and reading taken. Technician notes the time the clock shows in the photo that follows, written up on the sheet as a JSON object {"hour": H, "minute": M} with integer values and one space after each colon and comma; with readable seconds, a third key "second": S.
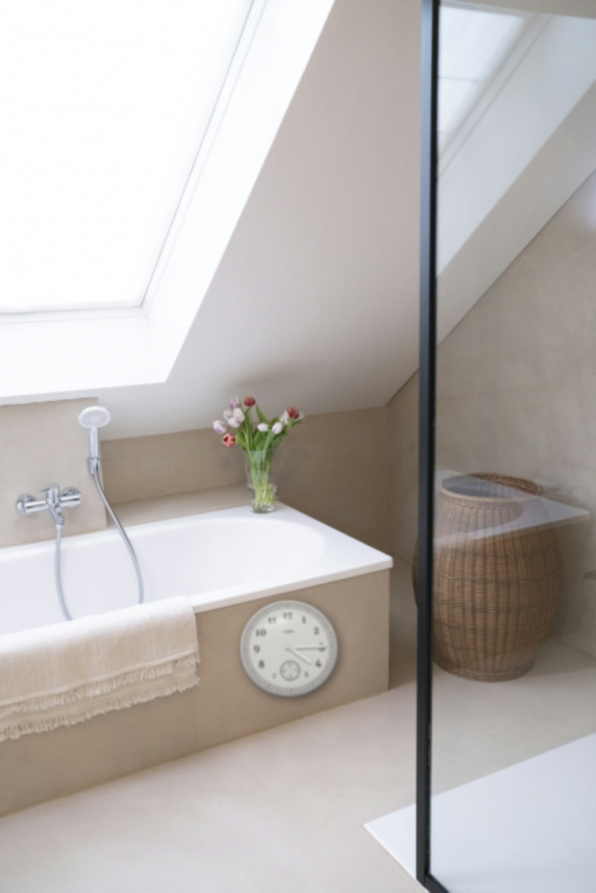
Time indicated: {"hour": 4, "minute": 15}
